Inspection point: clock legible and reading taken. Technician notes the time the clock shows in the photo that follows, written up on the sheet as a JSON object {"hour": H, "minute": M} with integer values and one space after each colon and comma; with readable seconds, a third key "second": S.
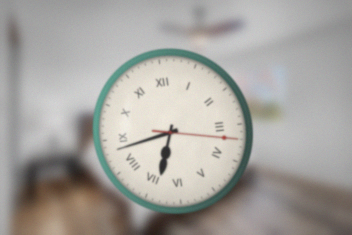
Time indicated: {"hour": 6, "minute": 43, "second": 17}
